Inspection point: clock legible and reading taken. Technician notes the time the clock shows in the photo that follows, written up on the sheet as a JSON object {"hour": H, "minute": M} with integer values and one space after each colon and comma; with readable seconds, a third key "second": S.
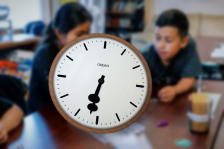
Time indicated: {"hour": 6, "minute": 32}
